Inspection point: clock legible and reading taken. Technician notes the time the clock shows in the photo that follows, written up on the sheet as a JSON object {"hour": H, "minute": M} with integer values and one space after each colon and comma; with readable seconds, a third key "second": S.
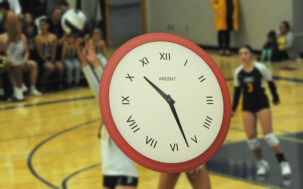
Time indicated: {"hour": 10, "minute": 27}
